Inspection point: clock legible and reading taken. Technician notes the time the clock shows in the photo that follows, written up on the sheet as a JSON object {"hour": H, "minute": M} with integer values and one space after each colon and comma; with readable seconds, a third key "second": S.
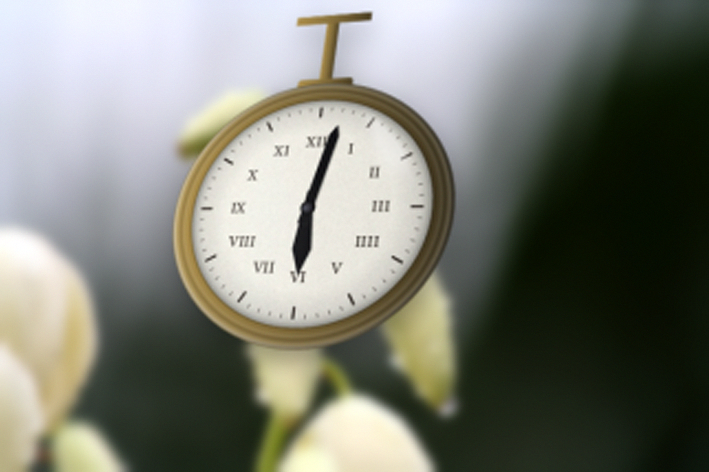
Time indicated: {"hour": 6, "minute": 2}
